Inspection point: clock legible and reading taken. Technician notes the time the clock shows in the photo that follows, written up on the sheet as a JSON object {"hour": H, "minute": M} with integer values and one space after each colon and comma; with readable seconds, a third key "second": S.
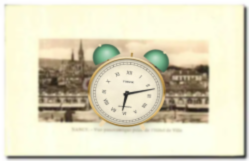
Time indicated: {"hour": 6, "minute": 12}
